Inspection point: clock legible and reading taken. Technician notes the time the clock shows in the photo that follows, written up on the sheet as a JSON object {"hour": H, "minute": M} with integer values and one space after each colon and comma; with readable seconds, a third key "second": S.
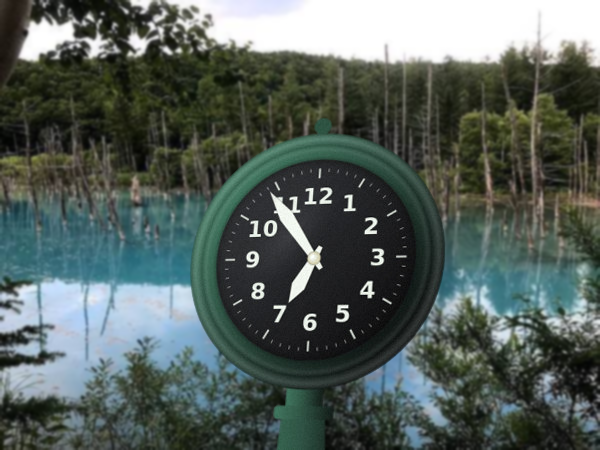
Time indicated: {"hour": 6, "minute": 54}
